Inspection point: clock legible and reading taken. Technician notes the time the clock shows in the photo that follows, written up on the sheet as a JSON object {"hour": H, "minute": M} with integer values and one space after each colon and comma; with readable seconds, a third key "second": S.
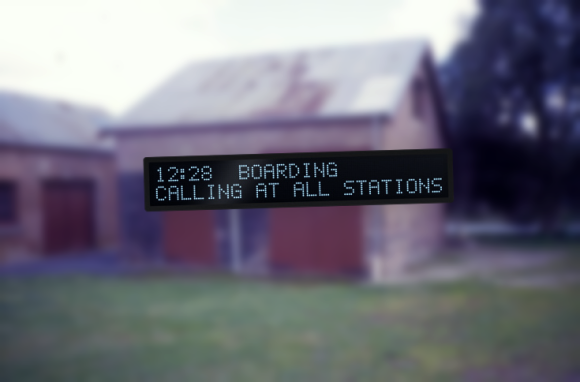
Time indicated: {"hour": 12, "minute": 28}
